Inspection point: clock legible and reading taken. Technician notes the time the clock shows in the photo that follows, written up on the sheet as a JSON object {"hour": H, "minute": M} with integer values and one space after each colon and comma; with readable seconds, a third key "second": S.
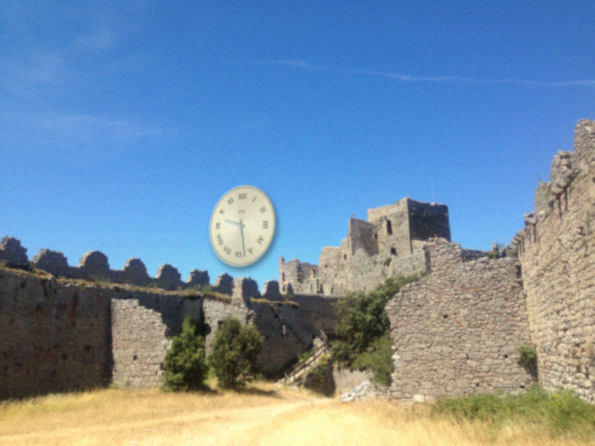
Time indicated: {"hour": 9, "minute": 28}
